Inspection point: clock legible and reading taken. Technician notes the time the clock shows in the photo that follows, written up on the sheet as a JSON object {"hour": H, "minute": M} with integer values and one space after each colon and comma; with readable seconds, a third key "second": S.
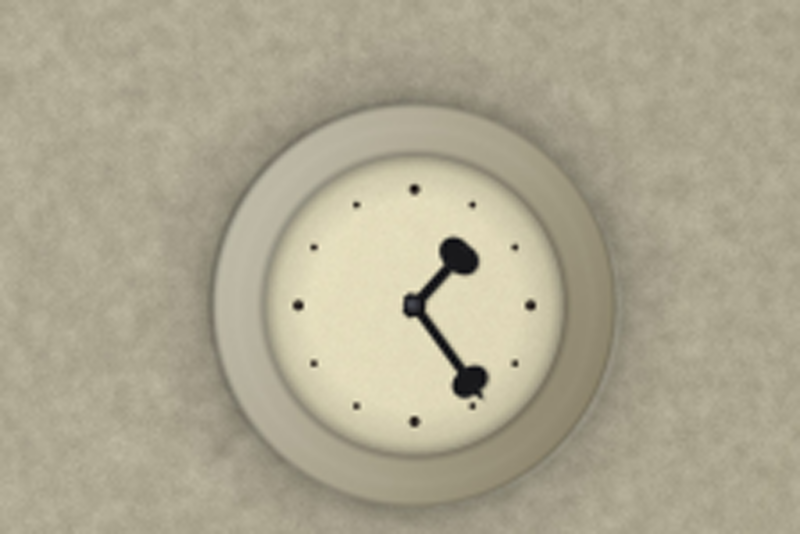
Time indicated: {"hour": 1, "minute": 24}
